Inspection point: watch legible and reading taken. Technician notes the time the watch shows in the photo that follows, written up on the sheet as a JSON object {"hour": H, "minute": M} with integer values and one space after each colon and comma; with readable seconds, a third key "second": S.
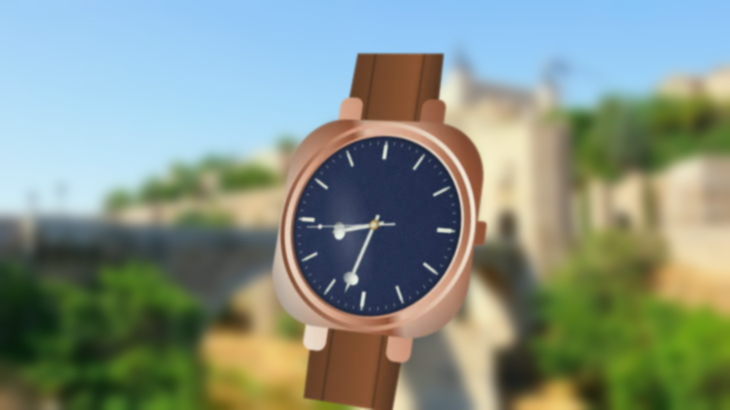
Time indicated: {"hour": 8, "minute": 32, "second": 44}
